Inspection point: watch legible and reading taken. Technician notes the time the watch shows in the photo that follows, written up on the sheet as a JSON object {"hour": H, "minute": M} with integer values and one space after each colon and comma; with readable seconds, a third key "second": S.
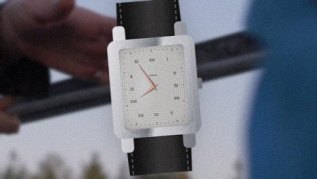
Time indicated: {"hour": 7, "minute": 55}
